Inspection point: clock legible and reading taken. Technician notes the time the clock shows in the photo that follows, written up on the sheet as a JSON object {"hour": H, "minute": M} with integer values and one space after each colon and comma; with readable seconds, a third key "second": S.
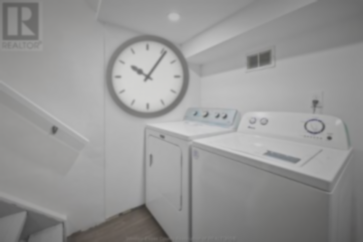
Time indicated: {"hour": 10, "minute": 6}
